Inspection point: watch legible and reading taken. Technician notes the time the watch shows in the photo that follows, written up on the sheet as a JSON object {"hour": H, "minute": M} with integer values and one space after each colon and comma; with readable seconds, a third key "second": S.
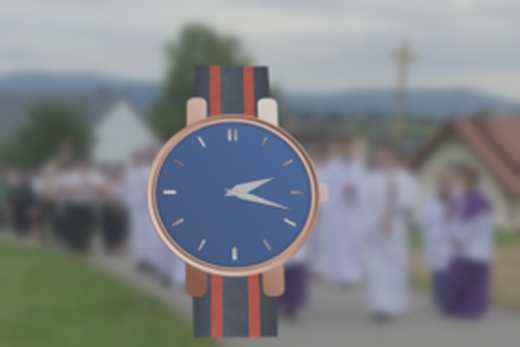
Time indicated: {"hour": 2, "minute": 18}
